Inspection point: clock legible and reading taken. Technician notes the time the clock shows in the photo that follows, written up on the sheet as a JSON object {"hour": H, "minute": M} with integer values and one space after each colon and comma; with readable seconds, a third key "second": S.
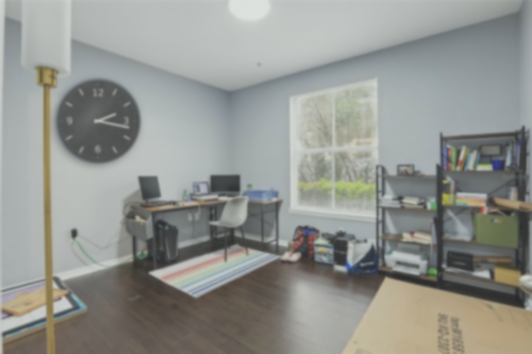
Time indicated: {"hour": 2, "minute": 17}
